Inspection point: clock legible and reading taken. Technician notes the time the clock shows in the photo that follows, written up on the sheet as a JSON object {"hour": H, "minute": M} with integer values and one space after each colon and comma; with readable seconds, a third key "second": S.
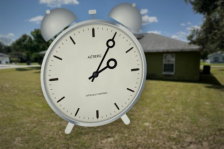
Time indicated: {"hour": 2, "minute": 5}
